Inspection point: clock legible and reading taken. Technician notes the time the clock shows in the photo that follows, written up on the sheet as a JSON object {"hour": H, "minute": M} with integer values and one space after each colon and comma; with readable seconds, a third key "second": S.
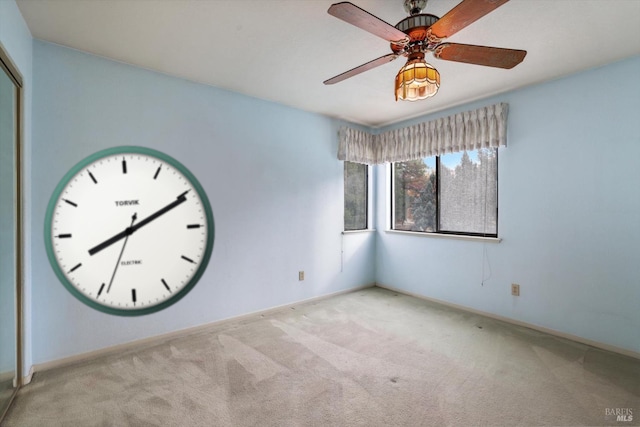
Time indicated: {"hour": 8, "minute": 10, "second": 34}
